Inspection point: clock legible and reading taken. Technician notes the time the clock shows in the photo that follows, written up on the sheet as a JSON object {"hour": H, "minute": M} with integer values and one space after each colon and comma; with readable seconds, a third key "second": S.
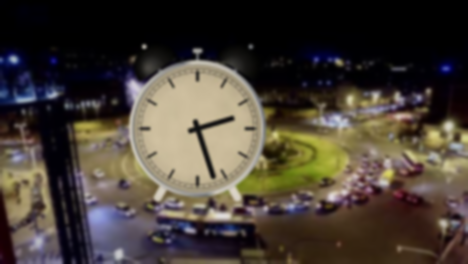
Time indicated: {"hour": 2, "minute": 27}
